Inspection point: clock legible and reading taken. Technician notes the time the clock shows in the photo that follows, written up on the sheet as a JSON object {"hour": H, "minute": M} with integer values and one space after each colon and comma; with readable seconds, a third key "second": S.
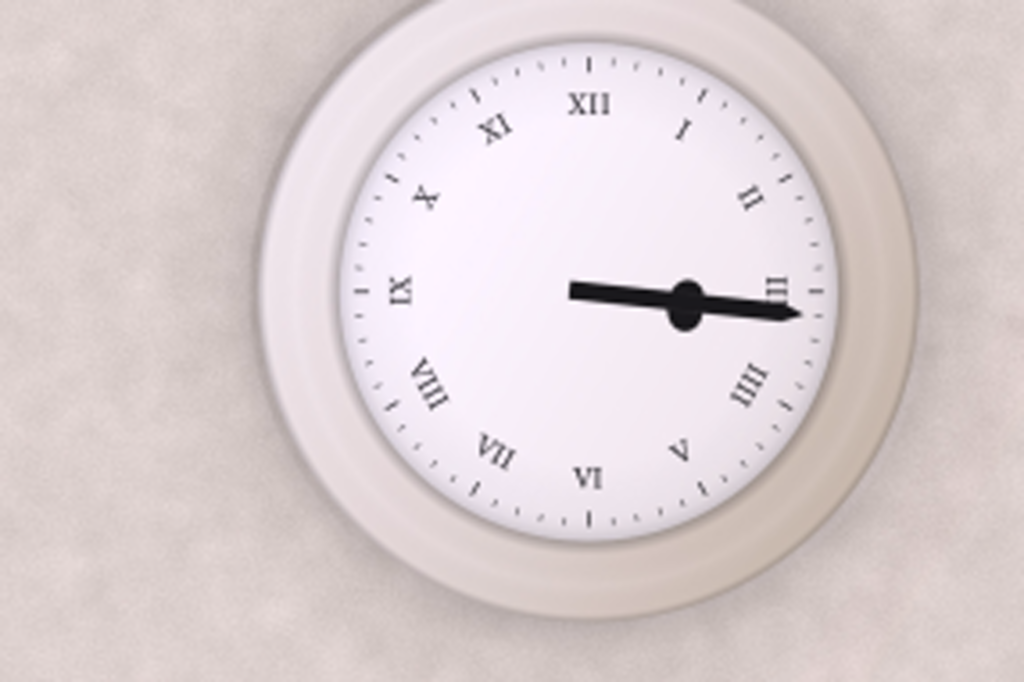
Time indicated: {"hour": 3, "minute": 16}
